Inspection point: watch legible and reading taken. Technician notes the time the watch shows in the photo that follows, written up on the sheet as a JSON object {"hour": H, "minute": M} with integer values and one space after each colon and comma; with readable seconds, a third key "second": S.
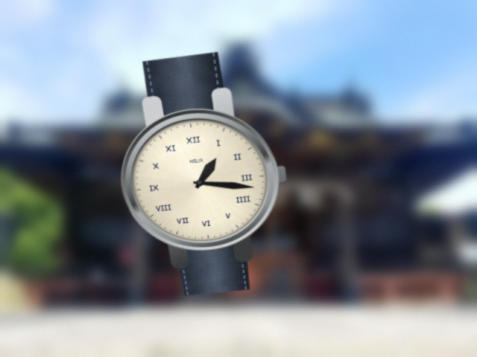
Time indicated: {"hour": 1, "minute": 17}
